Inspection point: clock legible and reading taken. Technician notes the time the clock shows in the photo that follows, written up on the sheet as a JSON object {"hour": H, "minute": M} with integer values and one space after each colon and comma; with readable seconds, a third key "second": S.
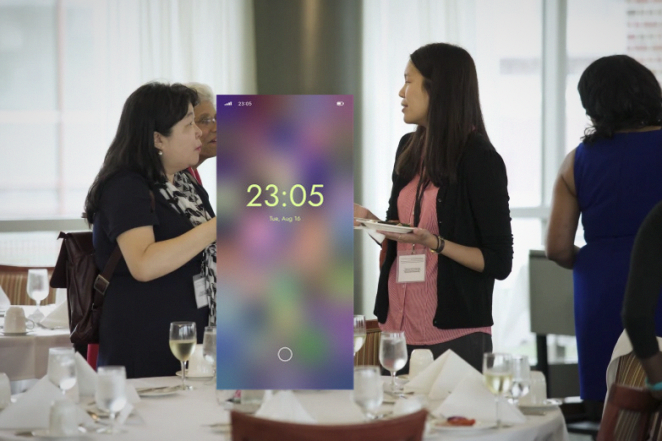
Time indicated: {"hour": 23, "minute": 5}
